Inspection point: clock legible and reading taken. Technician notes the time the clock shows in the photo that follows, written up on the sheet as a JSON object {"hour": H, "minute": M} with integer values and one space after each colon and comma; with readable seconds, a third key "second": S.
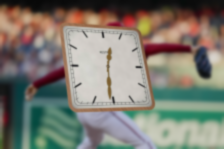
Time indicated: {"hour": 12, "minute": 31}
